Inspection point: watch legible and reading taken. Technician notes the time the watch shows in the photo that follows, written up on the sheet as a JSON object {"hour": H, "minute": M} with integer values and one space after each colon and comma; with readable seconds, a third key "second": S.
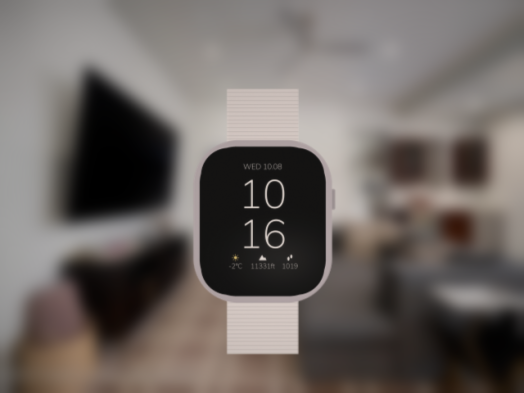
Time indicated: {"hour": 10, "minute": 16}
